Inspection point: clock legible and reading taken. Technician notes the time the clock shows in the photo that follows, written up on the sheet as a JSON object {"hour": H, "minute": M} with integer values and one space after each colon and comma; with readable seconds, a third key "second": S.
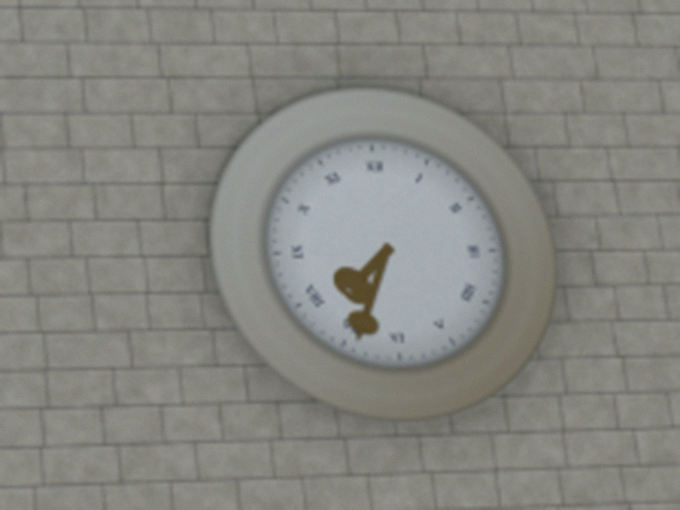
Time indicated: {"hour": 7, "minute": 34}
